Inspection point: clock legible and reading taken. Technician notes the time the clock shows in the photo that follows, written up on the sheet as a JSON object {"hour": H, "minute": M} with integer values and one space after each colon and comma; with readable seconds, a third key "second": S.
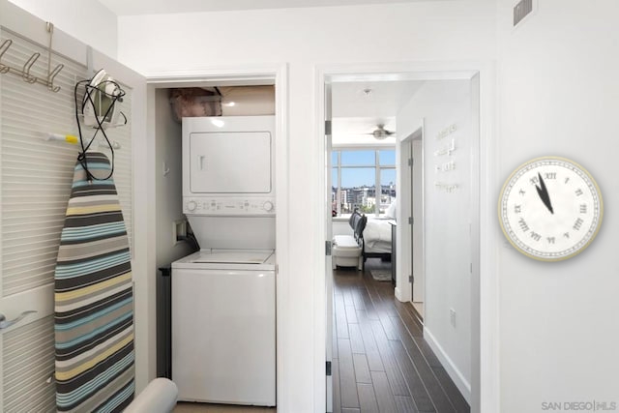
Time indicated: {"hour": 10, "minute": 57}
